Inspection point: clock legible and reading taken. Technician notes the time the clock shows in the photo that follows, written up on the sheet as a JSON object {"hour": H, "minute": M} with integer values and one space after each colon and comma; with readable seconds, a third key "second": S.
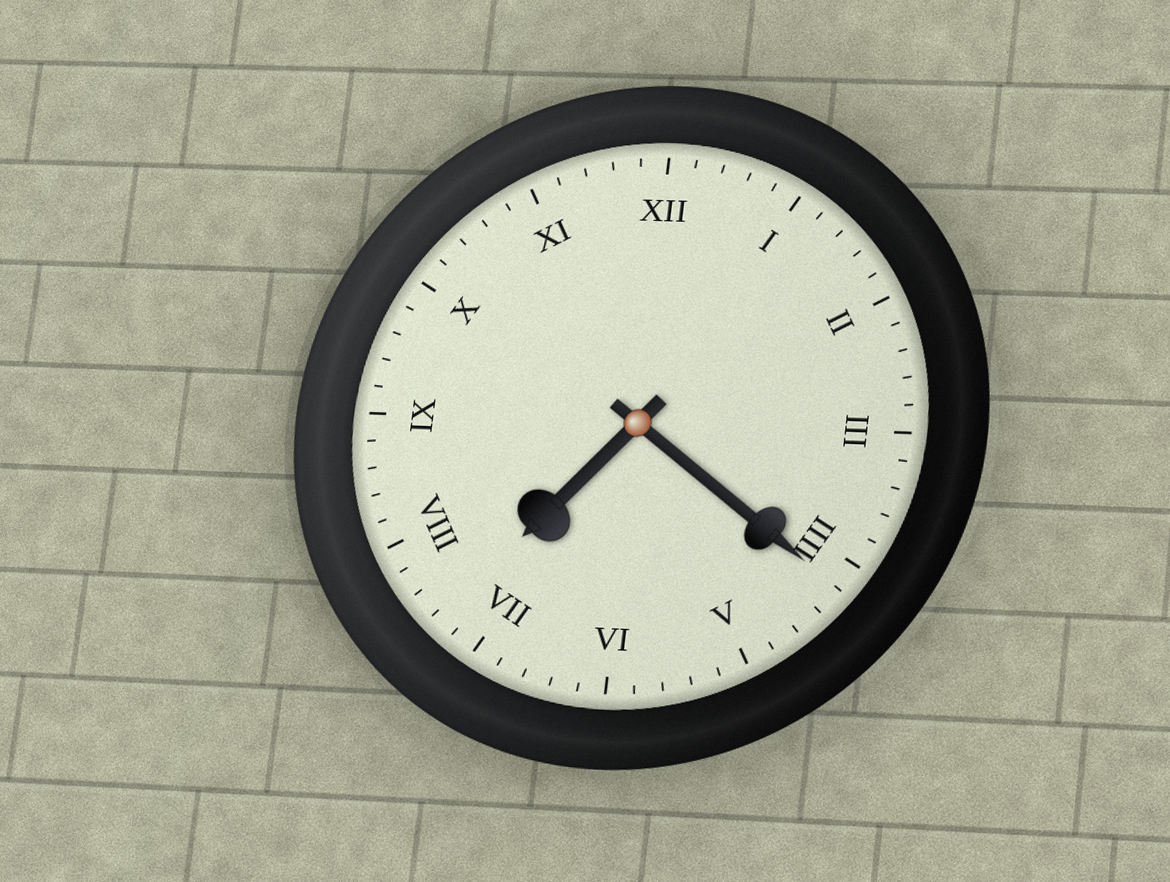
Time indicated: {"hour": 7, "minute": 21}
